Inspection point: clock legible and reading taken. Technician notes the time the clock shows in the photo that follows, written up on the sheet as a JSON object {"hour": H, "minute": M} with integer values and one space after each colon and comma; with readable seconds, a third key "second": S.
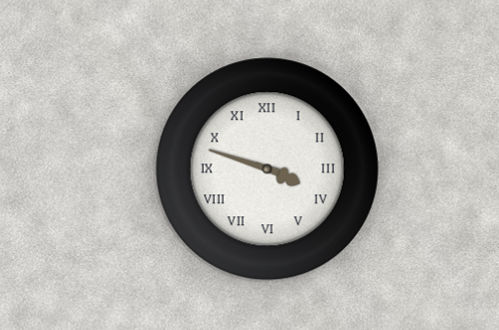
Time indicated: {"hour": 3, "minute": 48}
